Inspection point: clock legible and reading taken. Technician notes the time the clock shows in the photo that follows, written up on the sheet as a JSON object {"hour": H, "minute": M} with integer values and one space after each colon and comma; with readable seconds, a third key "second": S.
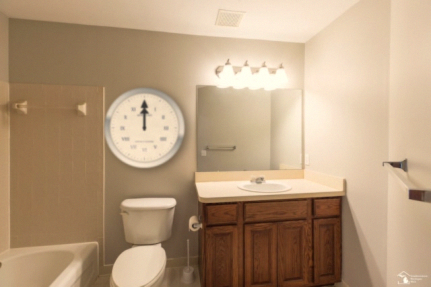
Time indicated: {"hour": 12, "minute": 0}
